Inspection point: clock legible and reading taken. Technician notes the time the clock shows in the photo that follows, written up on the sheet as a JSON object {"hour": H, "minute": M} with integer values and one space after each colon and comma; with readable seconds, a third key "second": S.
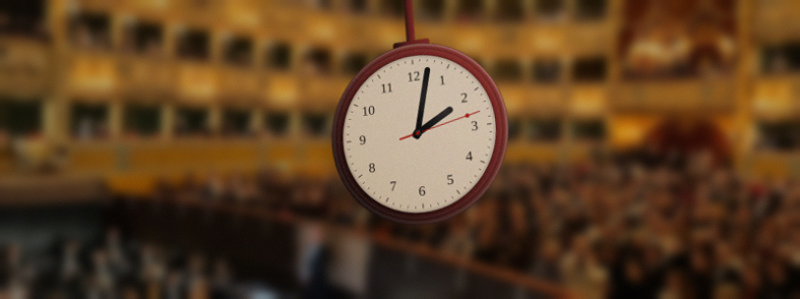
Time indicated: {"hour": 2, "minute": 2, "second": 13}
